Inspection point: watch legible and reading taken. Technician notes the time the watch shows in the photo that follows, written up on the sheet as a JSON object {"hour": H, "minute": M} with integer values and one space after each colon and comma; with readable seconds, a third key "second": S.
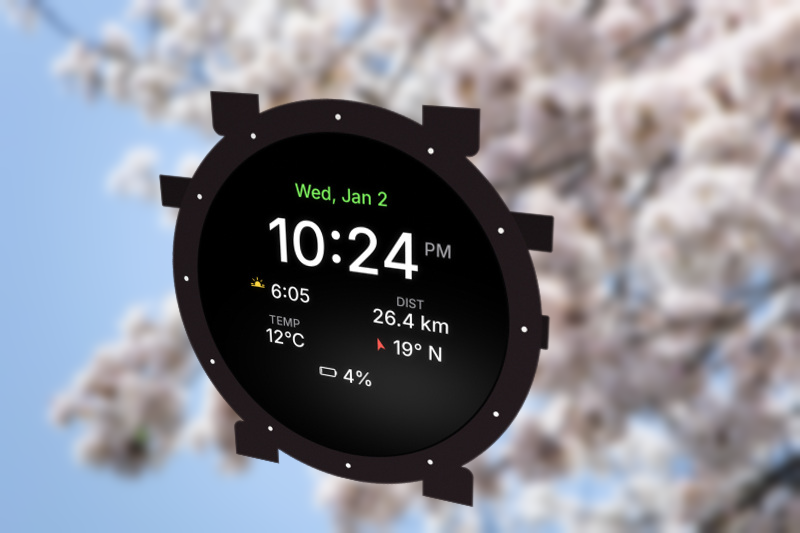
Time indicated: {"hour": 10, "minute": 24}
